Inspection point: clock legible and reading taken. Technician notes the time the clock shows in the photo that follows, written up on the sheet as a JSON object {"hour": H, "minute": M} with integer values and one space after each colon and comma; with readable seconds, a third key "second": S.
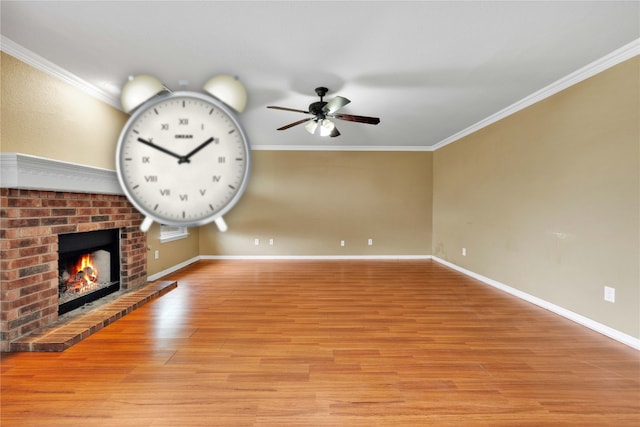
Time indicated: {"hour": 1, "minute": 49}
